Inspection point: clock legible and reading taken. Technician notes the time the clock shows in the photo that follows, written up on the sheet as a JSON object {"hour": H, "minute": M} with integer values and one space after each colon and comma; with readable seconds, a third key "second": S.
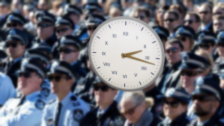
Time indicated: {"hour": 2, "minute": 17}
